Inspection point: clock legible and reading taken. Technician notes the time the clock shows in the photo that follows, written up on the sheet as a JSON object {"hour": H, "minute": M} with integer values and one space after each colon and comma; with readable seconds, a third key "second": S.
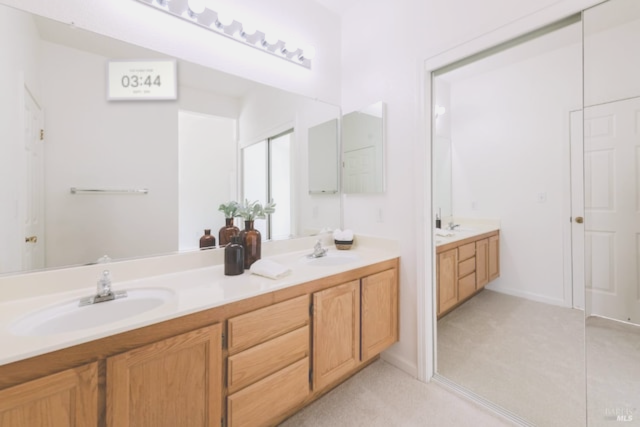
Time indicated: {"hour": 3, "minute": 44}
